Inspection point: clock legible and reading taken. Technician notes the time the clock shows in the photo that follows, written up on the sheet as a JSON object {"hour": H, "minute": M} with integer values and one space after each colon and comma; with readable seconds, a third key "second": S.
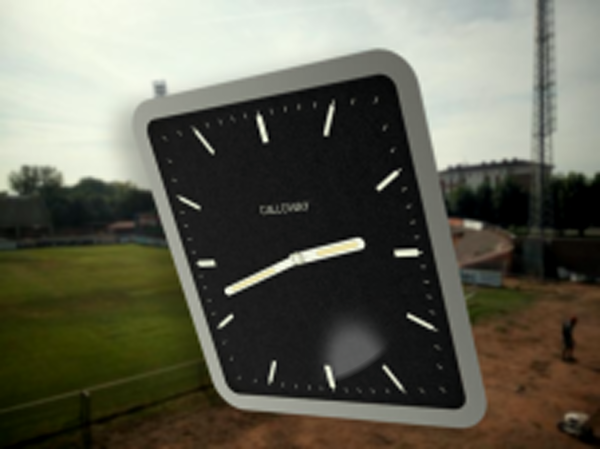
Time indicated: {"hour": 2, "minute": 42}
